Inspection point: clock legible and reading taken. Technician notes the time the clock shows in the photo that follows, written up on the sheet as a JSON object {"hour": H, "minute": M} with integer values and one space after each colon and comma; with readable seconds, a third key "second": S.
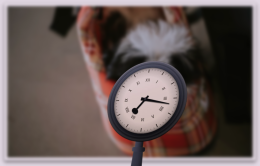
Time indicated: {"hour": 7, "minute": 17}
